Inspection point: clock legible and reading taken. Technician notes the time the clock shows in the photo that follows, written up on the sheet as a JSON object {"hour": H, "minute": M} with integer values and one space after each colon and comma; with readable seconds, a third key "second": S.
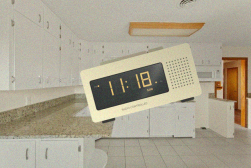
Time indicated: {"hour": 11, "minute": 18}
